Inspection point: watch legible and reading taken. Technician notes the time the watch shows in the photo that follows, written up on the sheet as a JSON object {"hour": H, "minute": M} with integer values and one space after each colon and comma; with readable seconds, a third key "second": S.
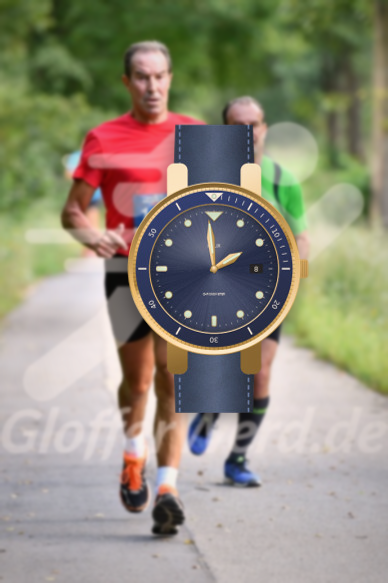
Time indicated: {"hour": 1, "minute": 59}
